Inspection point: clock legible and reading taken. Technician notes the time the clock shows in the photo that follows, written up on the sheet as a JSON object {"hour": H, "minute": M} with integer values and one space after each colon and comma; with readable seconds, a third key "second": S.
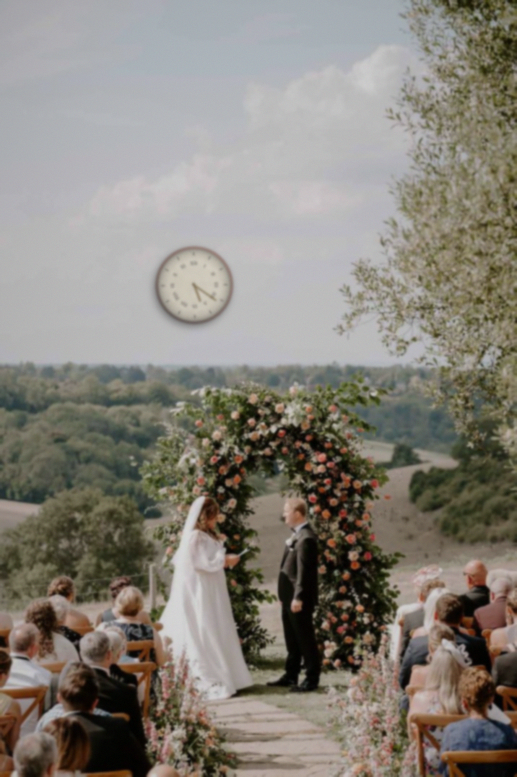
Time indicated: {"hour": 5, "minute": 21}
